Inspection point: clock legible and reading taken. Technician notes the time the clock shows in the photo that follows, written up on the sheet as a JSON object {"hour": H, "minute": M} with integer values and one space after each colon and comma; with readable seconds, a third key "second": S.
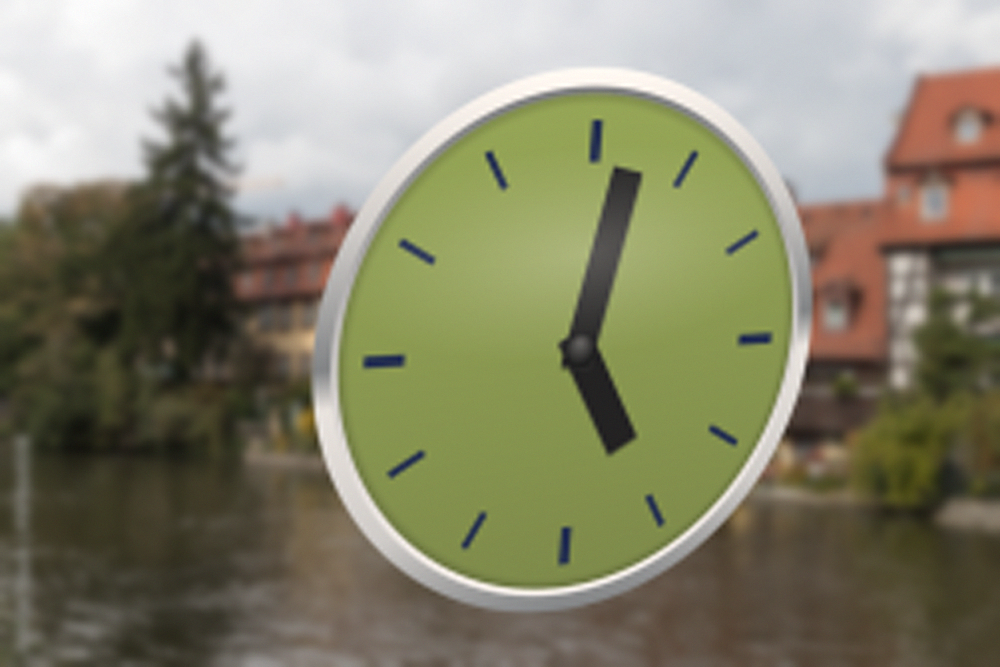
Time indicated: {"hour": 5, "minute": 2}
